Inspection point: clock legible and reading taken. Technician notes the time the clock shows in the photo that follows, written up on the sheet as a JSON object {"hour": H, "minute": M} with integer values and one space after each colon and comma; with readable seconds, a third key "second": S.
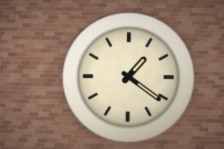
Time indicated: {"hour": 1, "minute": 21}
